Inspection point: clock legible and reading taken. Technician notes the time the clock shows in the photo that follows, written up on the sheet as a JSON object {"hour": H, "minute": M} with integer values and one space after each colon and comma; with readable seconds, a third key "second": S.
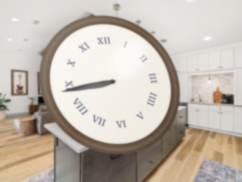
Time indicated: {"hour": 8, "minute": 44}
